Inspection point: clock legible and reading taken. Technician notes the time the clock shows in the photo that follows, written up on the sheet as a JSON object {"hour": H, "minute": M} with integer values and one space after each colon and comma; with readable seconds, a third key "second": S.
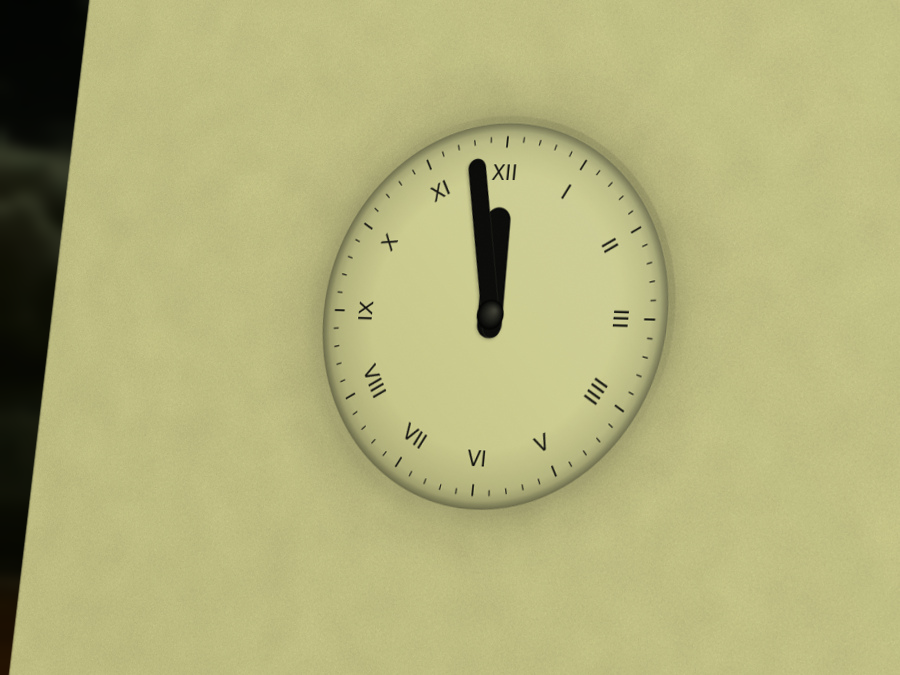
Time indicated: {"hour": 11, "minute": 58}
